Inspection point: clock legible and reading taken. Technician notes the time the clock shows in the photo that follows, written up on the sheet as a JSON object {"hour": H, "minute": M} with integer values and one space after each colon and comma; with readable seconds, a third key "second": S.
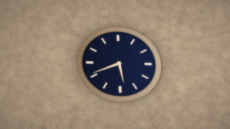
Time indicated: {"hour": 5, "minute": 41}
